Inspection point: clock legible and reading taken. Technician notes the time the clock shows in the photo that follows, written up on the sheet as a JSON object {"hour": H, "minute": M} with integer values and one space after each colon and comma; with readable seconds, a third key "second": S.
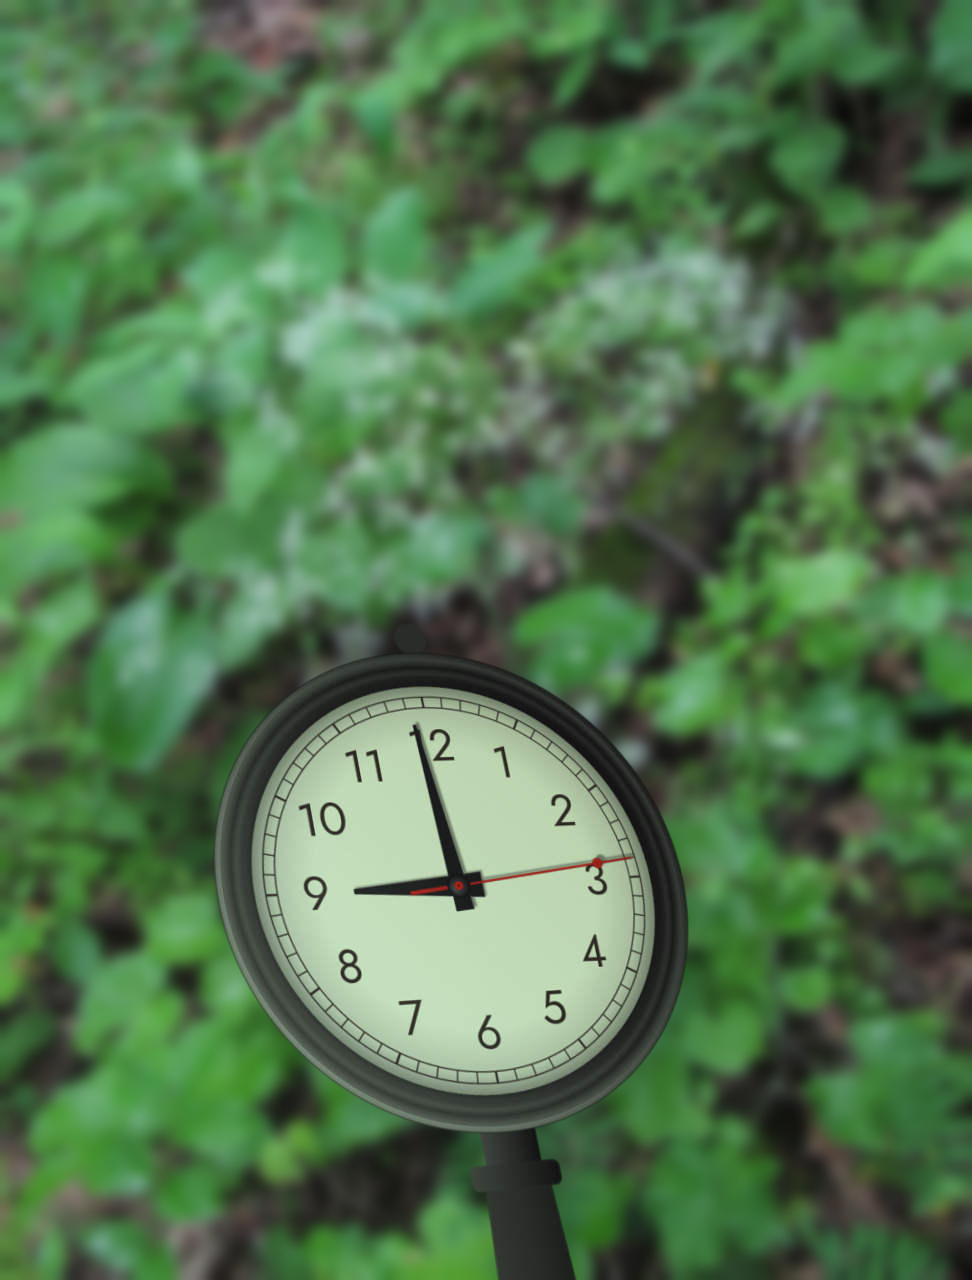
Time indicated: {"hour": 8, "minute": 59, "second": 14}
